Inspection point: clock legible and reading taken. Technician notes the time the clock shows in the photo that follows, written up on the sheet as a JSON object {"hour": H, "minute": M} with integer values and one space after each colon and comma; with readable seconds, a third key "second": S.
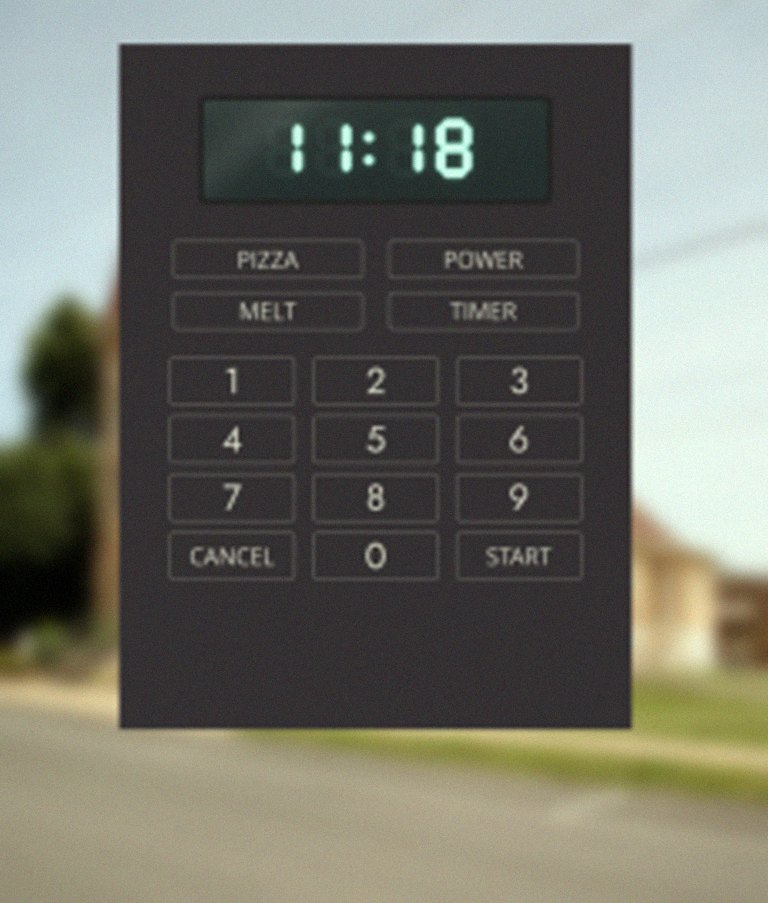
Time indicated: {"hour": 11, "minute": 18}
